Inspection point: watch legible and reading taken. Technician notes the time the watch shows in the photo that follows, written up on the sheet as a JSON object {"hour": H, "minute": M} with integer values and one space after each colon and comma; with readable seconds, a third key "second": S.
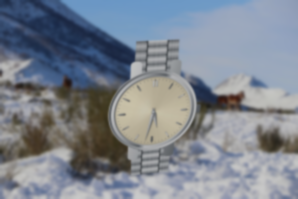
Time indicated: {"hour": 5, "minute": 32}
